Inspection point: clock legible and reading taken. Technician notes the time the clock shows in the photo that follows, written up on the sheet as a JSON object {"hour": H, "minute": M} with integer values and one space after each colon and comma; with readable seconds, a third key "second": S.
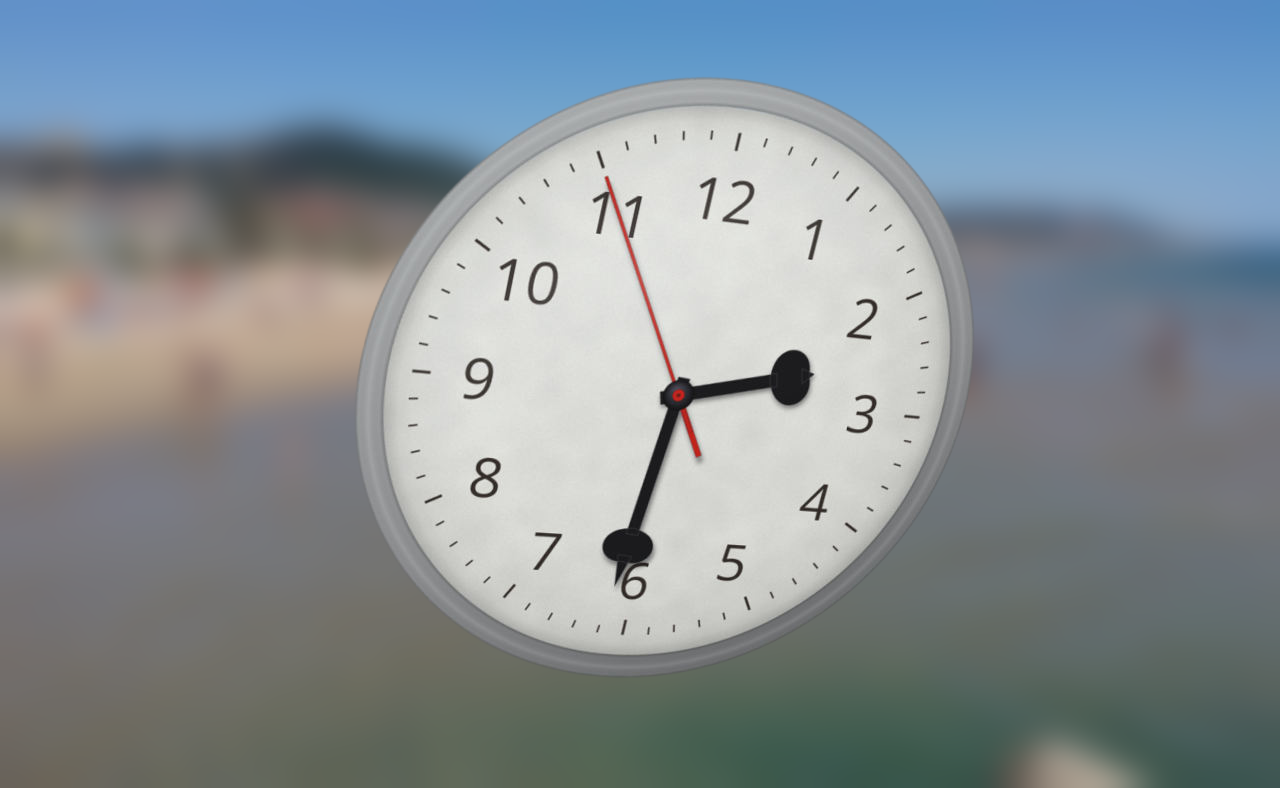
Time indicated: {"hour": 2, "minute": 30, "second": 55}
